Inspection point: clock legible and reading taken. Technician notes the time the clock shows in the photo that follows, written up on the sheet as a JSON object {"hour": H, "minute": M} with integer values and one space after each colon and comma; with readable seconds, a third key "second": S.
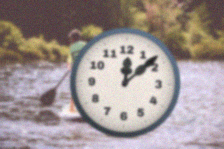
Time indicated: {"hour": 12, "minute": 8}
